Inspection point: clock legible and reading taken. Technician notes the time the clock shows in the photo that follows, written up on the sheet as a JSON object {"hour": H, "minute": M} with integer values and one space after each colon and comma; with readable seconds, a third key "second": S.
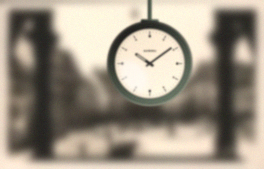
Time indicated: {"hour": 10, "minute": 9}
